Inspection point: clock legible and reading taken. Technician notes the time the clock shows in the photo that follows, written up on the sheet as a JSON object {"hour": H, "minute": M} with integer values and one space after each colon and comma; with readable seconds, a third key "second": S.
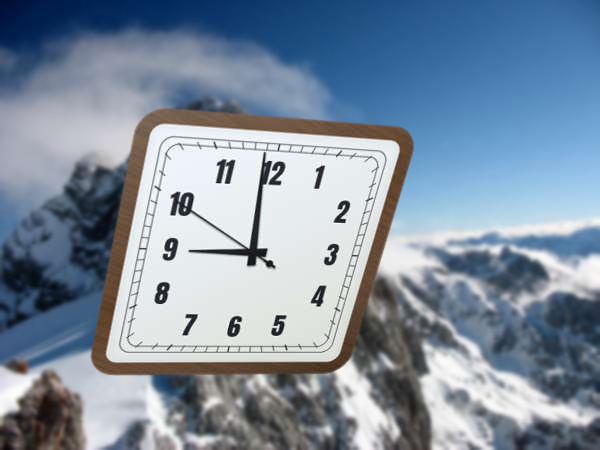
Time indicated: {"hour": 8, "minute": 58, "second": 50}
